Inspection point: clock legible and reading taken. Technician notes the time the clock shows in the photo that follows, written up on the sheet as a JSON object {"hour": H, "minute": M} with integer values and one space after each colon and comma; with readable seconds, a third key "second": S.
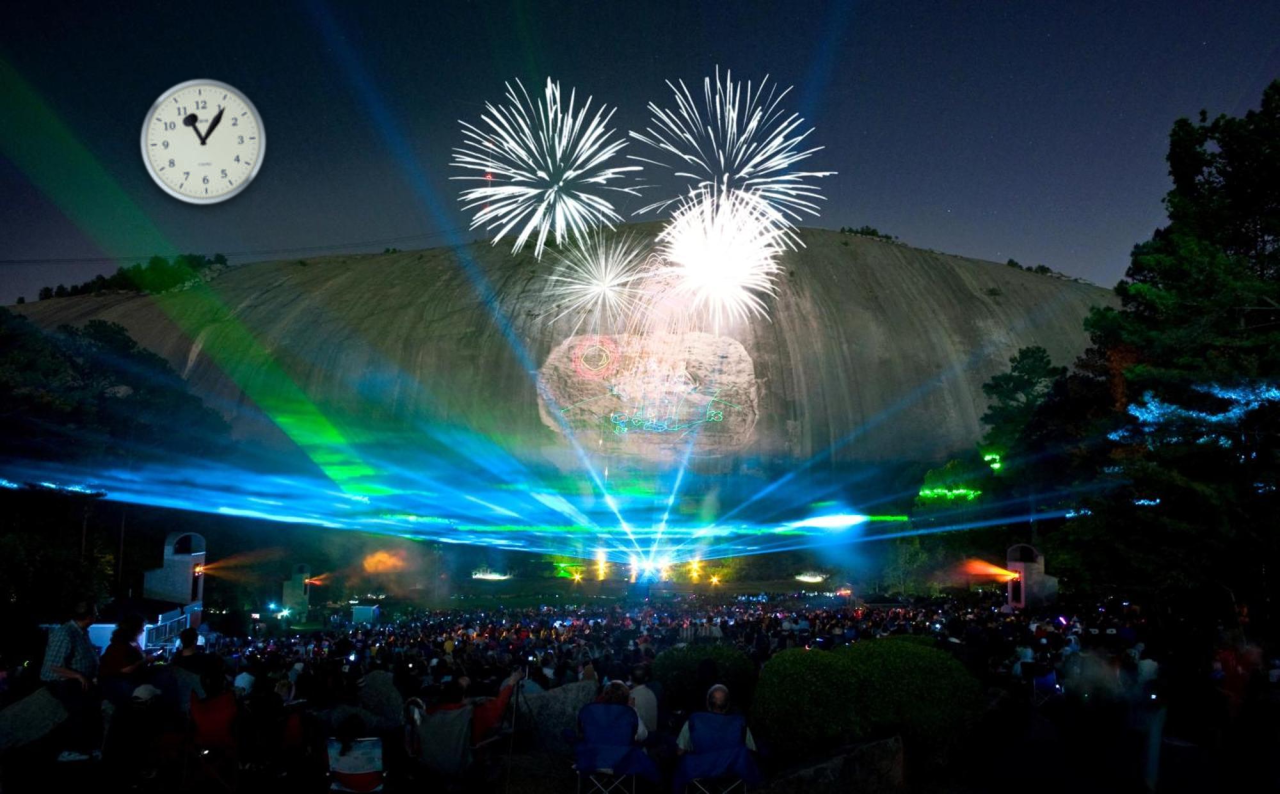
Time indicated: {"hour": 11, "minute": 6}
